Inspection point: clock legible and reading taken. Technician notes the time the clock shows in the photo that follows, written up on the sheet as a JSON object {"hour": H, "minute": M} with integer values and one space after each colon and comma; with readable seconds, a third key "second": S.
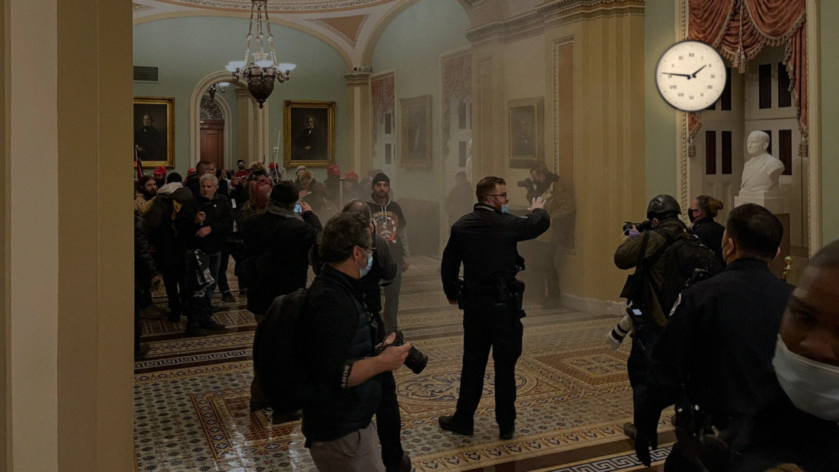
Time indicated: {"hour": 1, "minute": 46}
